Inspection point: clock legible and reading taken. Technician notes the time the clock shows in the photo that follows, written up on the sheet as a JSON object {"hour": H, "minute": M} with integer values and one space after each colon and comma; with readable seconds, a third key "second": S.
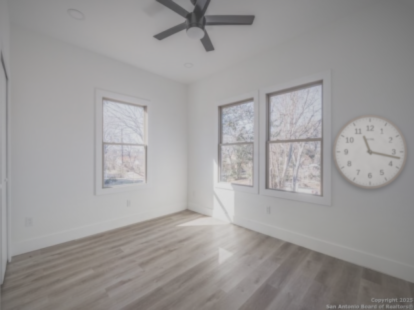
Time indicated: {"hour": 11, "minute": 17}
